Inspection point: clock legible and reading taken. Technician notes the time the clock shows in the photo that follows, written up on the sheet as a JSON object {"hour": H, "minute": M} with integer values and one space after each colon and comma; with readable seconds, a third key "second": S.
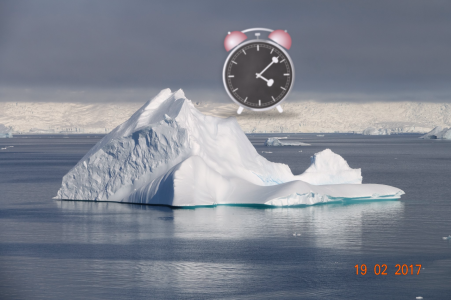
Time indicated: {"hour": 4, "minute": 8}
